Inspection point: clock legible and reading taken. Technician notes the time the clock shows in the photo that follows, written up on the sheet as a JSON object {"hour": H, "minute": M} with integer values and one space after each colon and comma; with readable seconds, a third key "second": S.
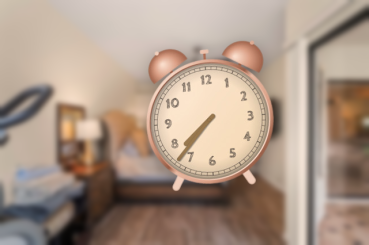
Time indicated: {"hour": 7, "minute": 37}
